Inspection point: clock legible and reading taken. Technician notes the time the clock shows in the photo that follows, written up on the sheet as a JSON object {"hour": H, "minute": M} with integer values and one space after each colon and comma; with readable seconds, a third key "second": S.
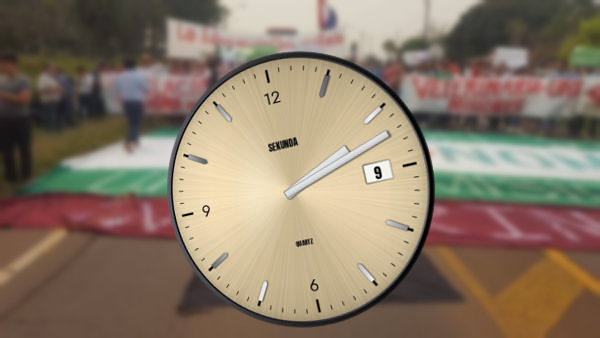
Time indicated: {"hour": 2, "minute": 12}
